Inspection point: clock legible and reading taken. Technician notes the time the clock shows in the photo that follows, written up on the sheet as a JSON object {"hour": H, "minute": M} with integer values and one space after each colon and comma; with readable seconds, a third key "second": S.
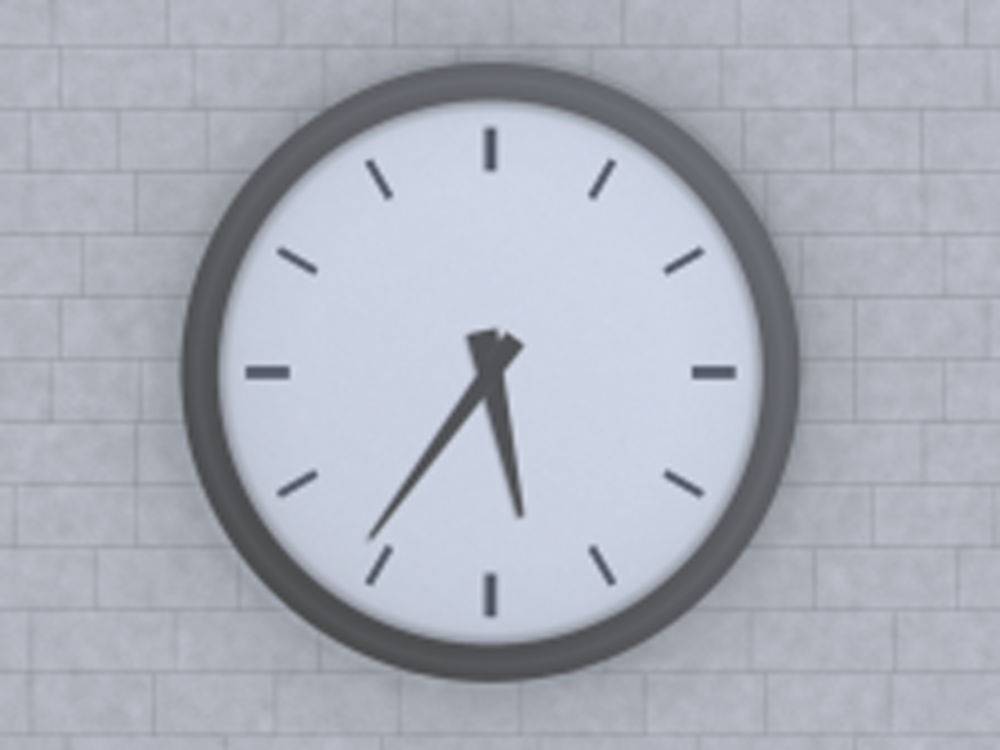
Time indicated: {"hour": 5, "minute": 36}
